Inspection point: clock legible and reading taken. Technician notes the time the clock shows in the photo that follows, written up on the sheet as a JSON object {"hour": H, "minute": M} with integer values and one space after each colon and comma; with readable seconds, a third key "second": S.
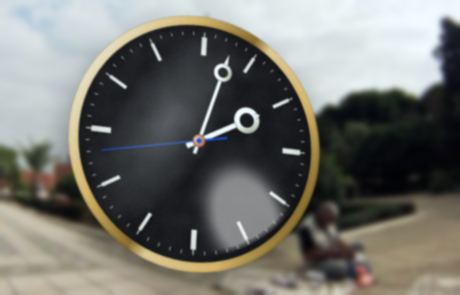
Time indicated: {"hour": 2, "minute": 2, "second": 43}
